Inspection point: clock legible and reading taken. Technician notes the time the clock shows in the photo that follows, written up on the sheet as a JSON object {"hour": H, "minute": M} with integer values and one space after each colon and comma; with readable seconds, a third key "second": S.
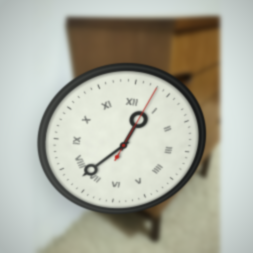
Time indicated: {"hour": 12, "minute": 37, "second": 3}
